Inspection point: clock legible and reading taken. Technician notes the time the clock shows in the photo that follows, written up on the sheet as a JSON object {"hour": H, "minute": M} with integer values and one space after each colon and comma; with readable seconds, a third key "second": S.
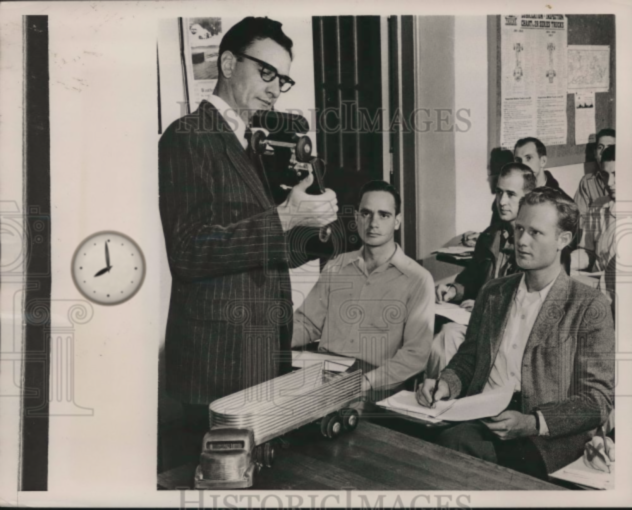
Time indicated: {"hour": 7, "minute": 59}
